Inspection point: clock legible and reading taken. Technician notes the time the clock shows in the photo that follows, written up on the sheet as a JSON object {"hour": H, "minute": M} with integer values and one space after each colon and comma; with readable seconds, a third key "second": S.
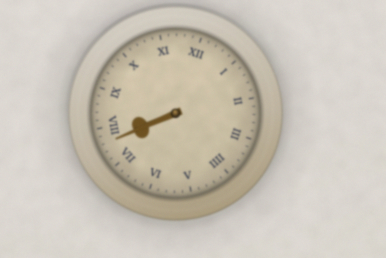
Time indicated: {"hour": 7, "minute": 38}
